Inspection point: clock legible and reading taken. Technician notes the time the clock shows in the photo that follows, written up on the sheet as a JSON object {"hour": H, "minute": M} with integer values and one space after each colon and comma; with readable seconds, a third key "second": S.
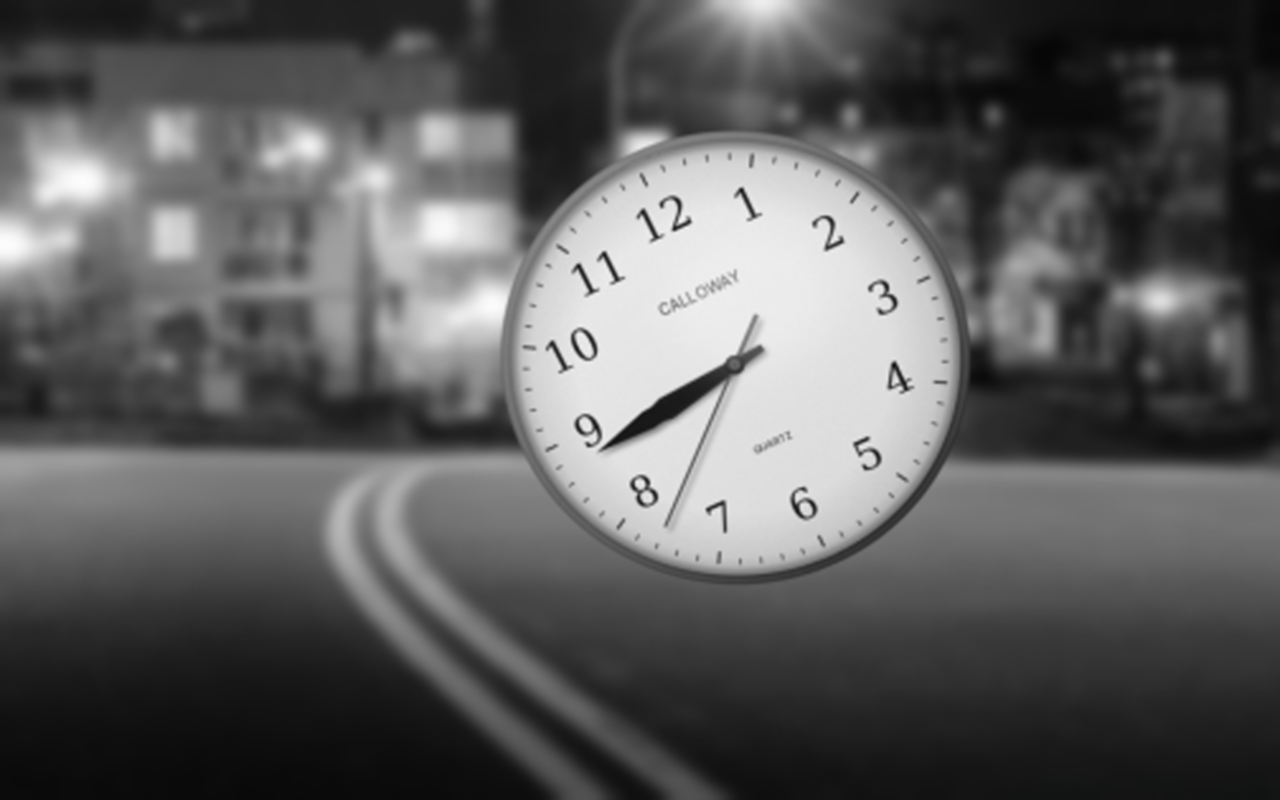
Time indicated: {"hour": 8, "minute": 43, "second": 38}
